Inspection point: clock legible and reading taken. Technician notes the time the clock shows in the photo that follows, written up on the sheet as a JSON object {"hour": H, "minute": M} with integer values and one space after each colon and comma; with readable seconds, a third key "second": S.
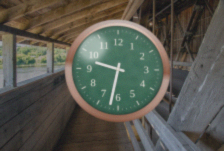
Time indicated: {"hour": 9, "minute": 32}
